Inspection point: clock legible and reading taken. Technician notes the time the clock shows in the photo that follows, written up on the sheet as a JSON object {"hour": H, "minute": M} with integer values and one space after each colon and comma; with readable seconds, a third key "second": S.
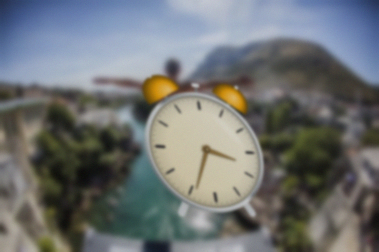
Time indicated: {"hour": 3, "minute": 34}
